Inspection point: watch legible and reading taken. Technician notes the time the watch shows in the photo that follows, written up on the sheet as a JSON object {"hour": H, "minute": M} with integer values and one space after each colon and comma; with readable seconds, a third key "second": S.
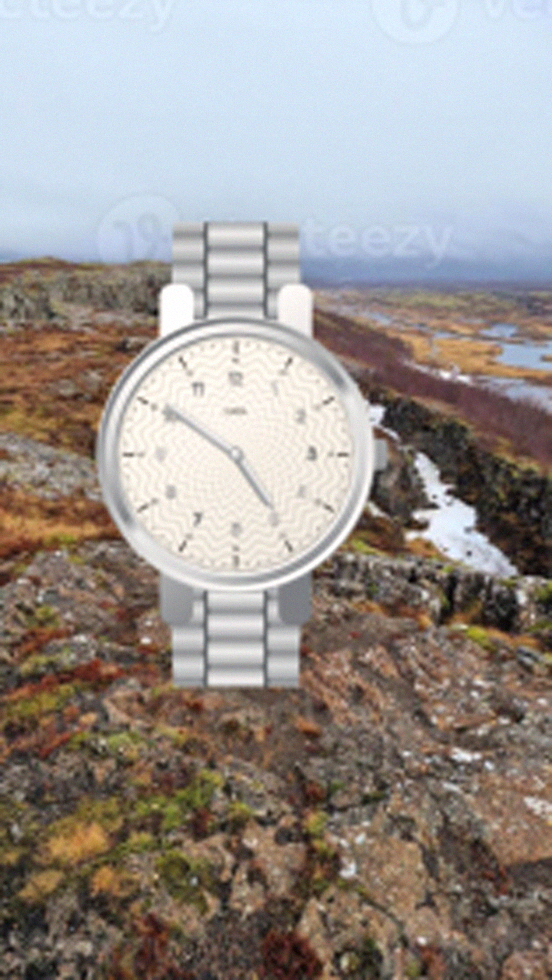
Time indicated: {"hour": 4, "minute": 51}
